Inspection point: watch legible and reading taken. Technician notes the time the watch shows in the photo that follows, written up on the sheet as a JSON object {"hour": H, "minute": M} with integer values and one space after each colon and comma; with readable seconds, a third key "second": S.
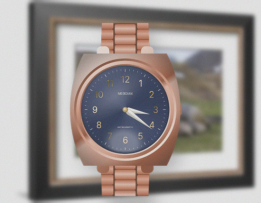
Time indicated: {"hour": 3, "minute": 21}
